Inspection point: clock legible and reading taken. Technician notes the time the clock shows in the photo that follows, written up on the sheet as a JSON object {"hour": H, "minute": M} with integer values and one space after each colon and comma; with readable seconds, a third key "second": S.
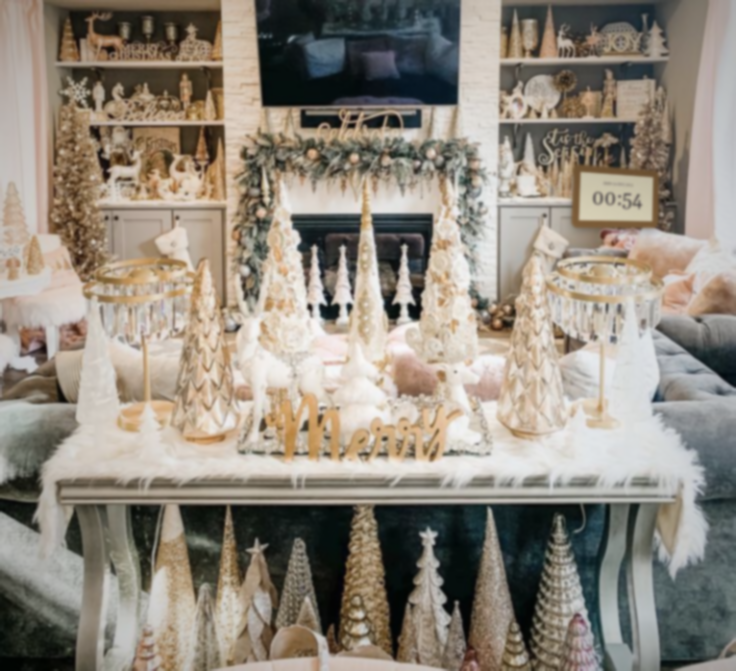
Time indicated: {"hour": 0, "minute": 54}
